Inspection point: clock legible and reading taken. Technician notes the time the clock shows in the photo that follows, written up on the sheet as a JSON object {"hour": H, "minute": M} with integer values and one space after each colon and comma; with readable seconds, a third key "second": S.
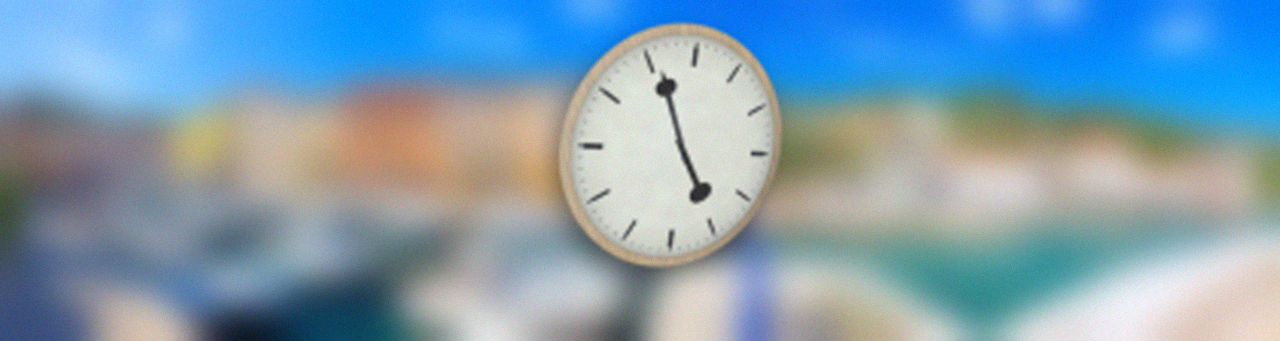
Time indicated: {"hour": 4, "minute": 56}
